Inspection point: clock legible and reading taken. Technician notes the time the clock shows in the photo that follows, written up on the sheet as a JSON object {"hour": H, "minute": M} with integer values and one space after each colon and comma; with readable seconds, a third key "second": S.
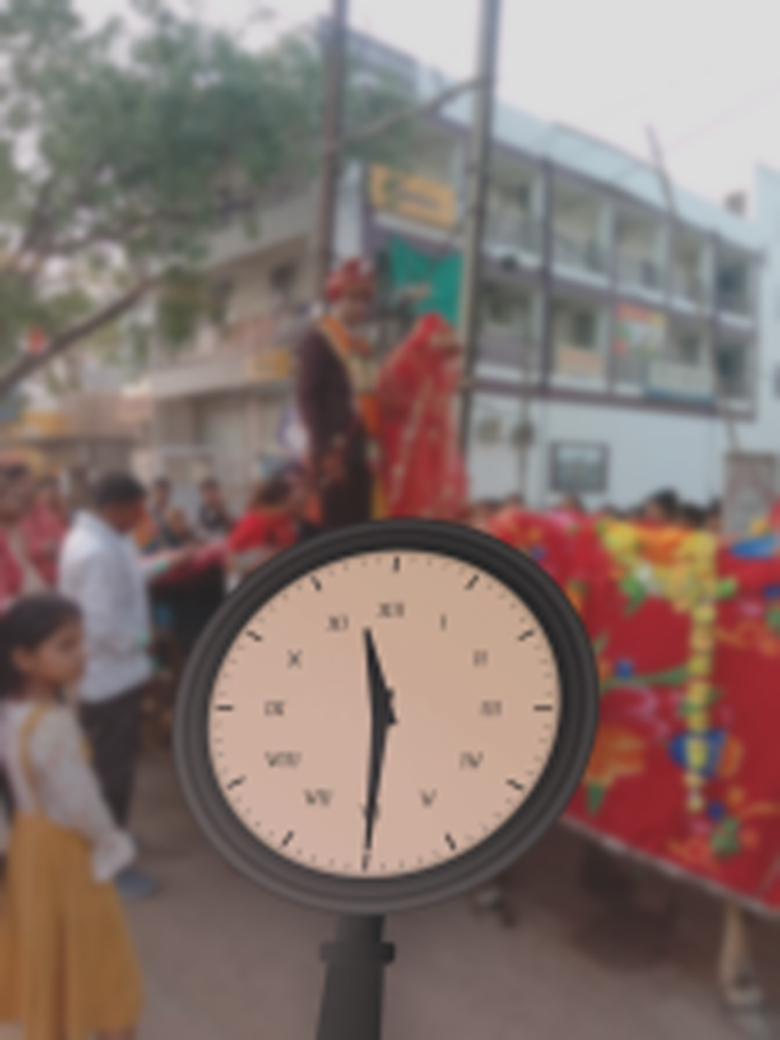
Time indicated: {"hour": 11, "minute": 30}
